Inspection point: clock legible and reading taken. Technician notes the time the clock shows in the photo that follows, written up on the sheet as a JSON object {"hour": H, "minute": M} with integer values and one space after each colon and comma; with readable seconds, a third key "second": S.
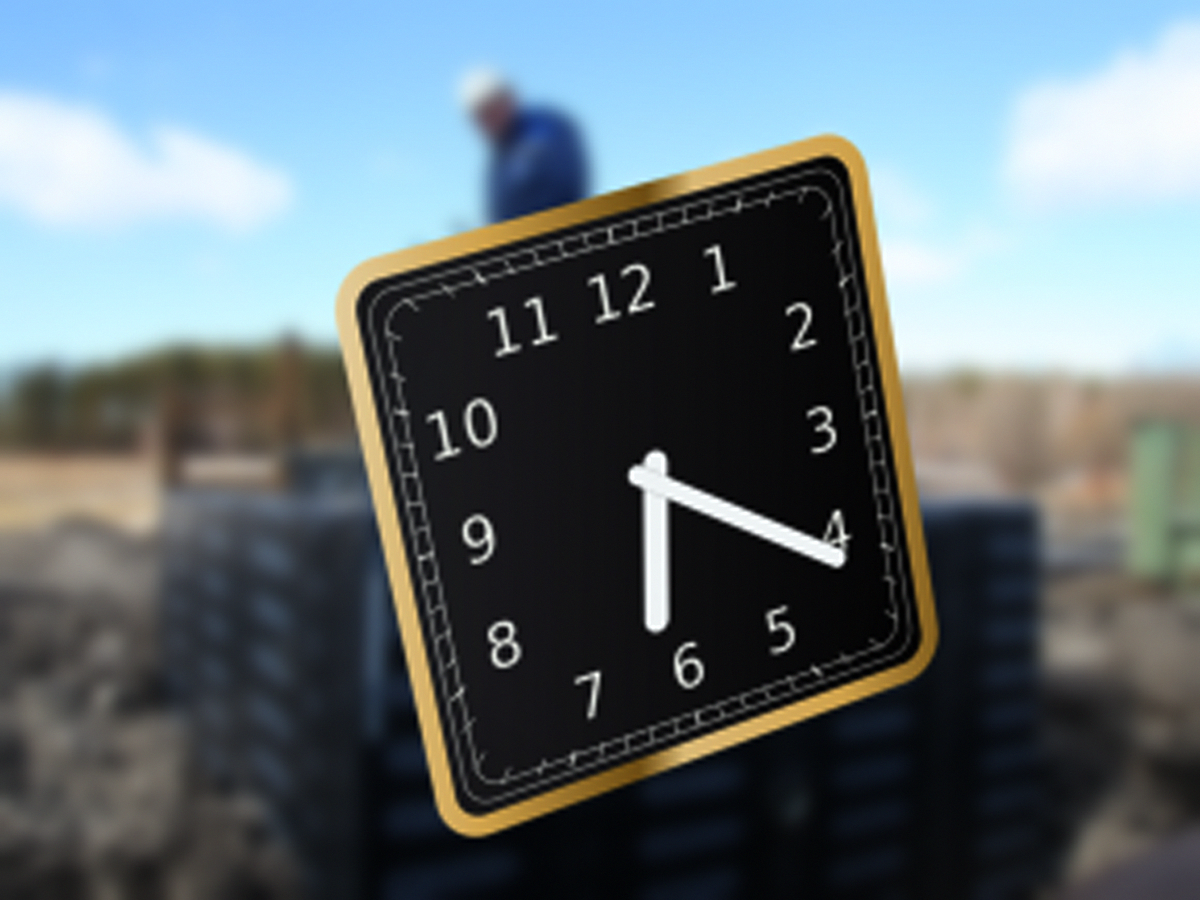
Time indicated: {"hour": 6, "minute": 21}
